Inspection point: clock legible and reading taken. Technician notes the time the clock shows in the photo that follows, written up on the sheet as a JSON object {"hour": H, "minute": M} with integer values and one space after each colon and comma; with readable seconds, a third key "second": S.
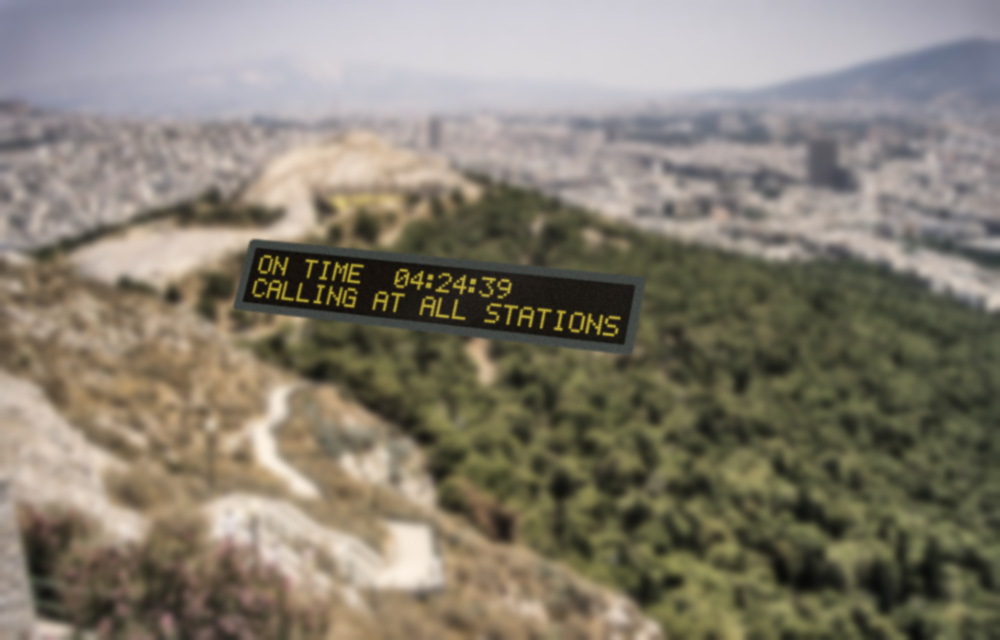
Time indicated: {"hour": 4, "minute": 24, "second": 39}
